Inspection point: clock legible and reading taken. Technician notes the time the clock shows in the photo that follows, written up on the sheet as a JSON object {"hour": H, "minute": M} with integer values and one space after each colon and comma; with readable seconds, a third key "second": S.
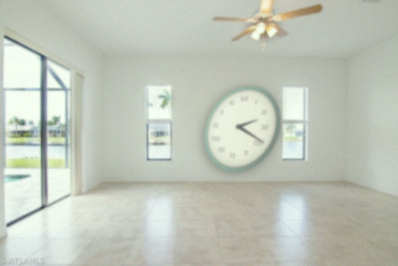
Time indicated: {"hour": 2, "minute": 19}
